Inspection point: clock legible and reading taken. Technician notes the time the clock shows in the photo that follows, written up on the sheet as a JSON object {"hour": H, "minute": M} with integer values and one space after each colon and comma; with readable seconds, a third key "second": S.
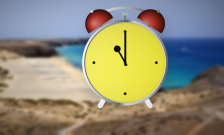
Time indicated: {"hour": 11, "minute": 0}
